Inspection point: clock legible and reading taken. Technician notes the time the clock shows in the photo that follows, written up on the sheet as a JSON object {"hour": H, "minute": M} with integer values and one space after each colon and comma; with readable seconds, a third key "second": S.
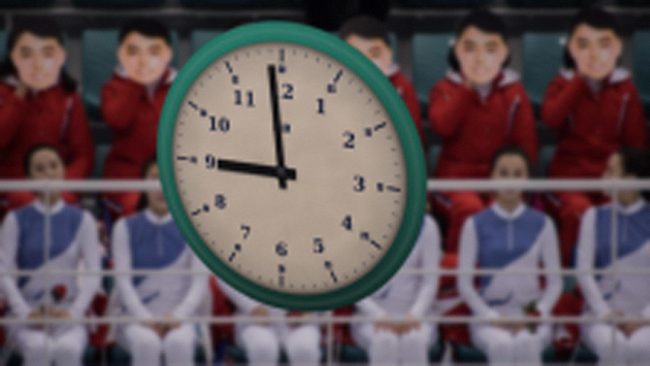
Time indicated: {"hour": 8, "minute": 59}
